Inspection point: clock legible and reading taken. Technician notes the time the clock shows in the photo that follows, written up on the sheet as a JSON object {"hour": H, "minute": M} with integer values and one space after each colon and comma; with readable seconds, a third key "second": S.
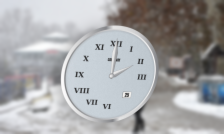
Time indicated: {"hour": 2, "minute": 0}
